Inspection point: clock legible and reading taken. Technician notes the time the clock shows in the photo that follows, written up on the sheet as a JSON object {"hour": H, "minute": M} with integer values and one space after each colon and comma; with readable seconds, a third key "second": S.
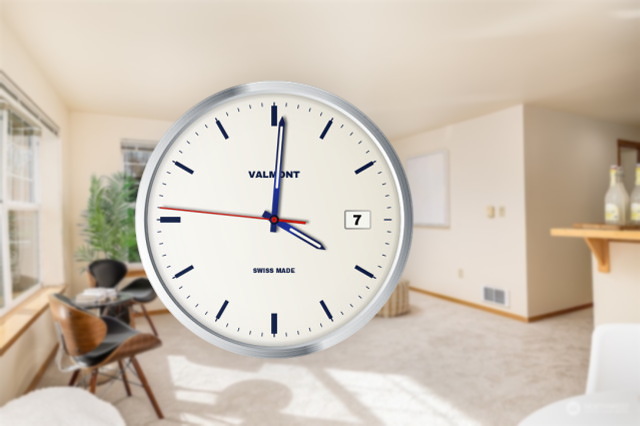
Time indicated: {"hour": 4, "minute": 0, "second": 46}
